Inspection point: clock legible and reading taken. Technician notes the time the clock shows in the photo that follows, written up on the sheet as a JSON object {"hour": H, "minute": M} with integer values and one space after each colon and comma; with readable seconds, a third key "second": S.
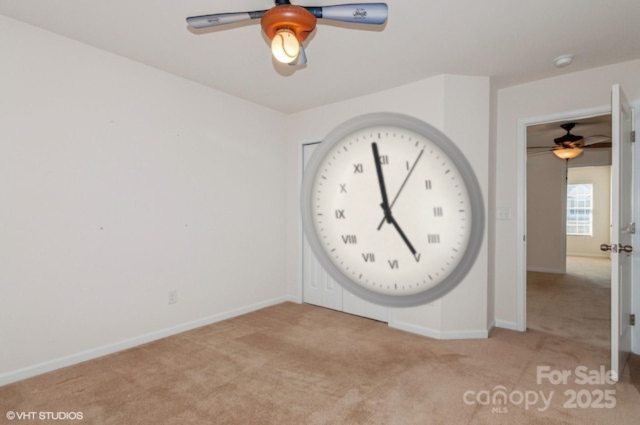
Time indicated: {"hour": 4, "minute": 59, "second": 6}
